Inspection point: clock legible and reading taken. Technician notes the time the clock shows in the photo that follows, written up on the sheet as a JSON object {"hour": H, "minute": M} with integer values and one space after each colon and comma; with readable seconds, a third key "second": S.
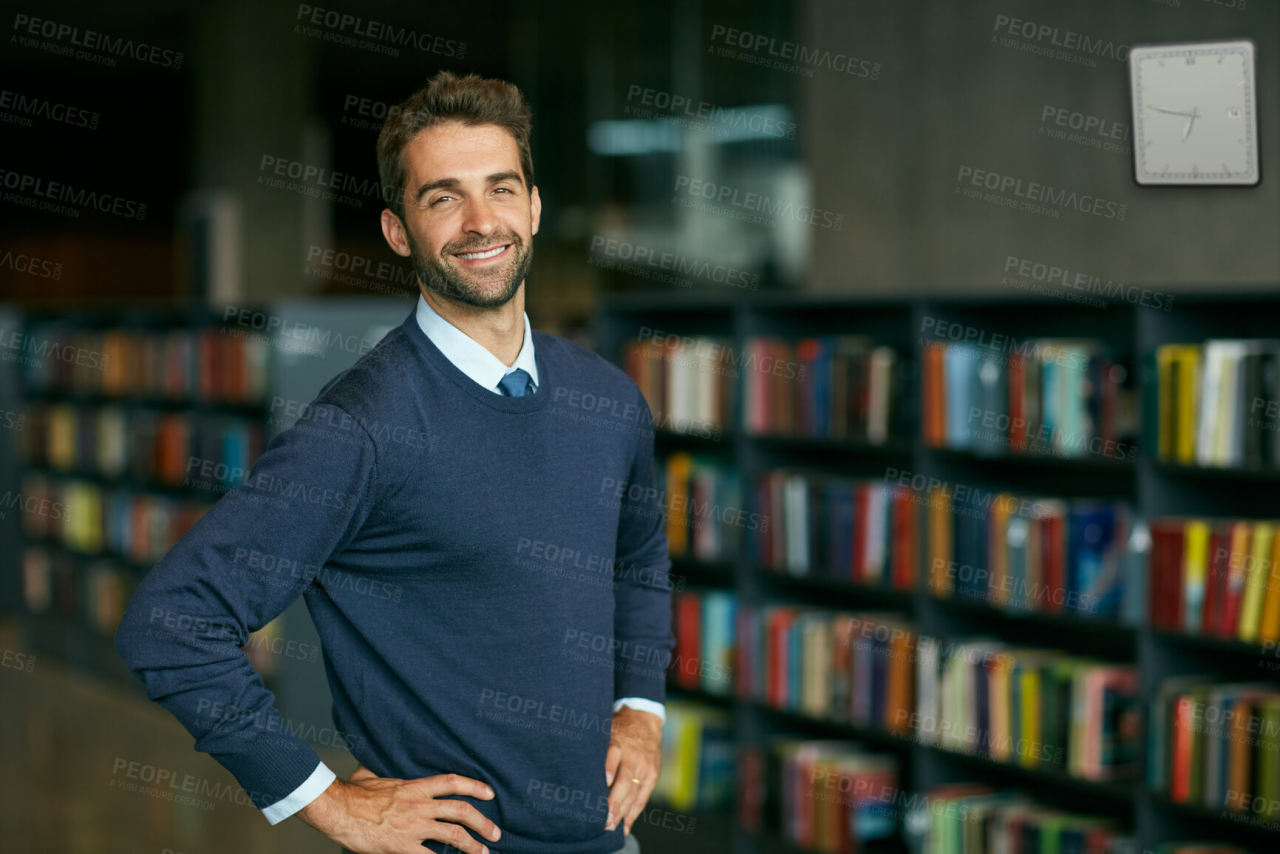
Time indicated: {"hour": 6, "minute": 47}
